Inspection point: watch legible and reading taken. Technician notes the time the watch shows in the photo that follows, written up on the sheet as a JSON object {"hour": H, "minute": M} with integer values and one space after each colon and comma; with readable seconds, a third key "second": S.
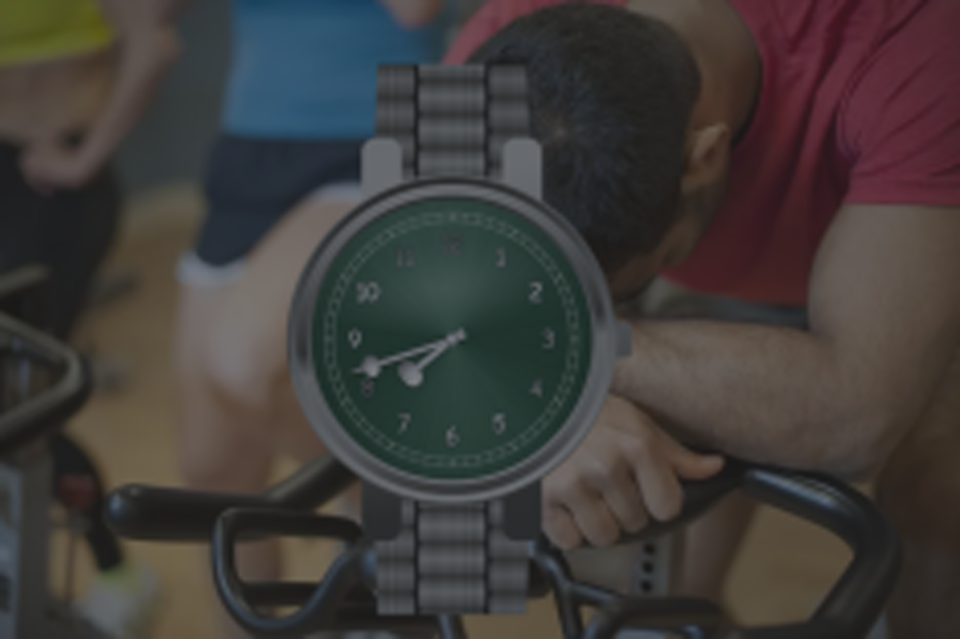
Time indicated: {"hour": 7, "minute": 42}
